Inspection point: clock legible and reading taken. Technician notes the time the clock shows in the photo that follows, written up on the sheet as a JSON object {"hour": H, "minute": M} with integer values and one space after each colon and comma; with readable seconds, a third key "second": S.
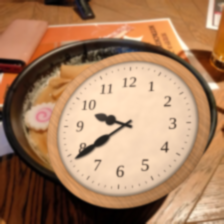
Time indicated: {"hour": 9, "minute": 39}
